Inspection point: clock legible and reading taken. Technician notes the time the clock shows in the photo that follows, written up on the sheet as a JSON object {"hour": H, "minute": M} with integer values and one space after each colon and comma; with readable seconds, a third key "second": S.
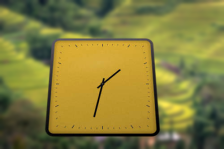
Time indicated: {"hour": 1, "minute": 32}
